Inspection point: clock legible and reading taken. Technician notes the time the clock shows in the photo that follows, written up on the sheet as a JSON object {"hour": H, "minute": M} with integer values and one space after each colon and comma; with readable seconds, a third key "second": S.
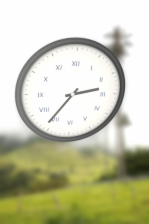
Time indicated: {"hour": 2, "minute": 36}
